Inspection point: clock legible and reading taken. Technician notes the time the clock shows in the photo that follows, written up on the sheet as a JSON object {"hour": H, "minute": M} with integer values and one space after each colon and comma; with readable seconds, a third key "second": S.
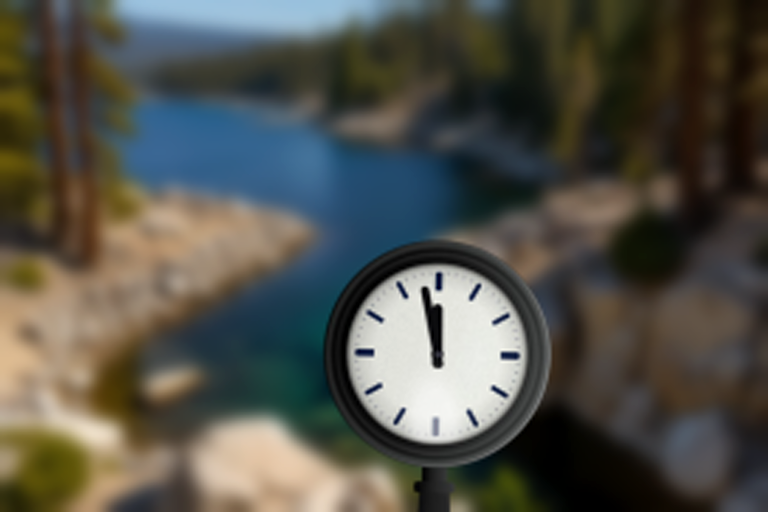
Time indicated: {"hour": 11, "minute": 58}
